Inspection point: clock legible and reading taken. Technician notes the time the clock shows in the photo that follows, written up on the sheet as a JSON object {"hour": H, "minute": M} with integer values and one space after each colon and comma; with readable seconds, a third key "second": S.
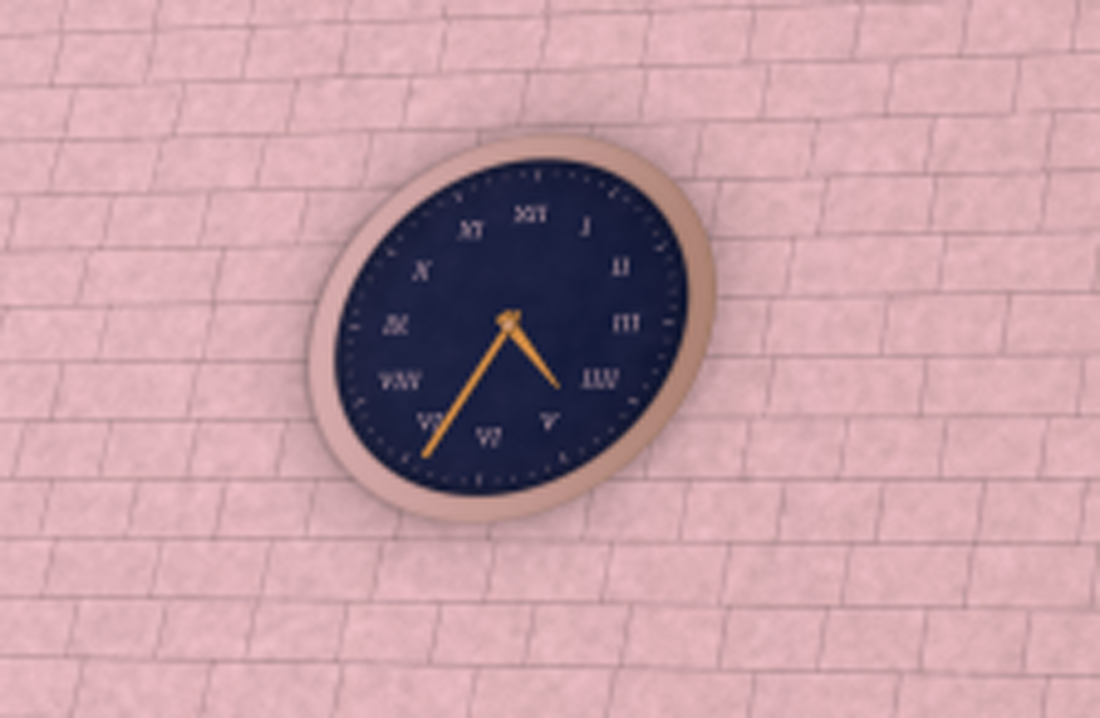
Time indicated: {"hour": 4, "minute": 34}
